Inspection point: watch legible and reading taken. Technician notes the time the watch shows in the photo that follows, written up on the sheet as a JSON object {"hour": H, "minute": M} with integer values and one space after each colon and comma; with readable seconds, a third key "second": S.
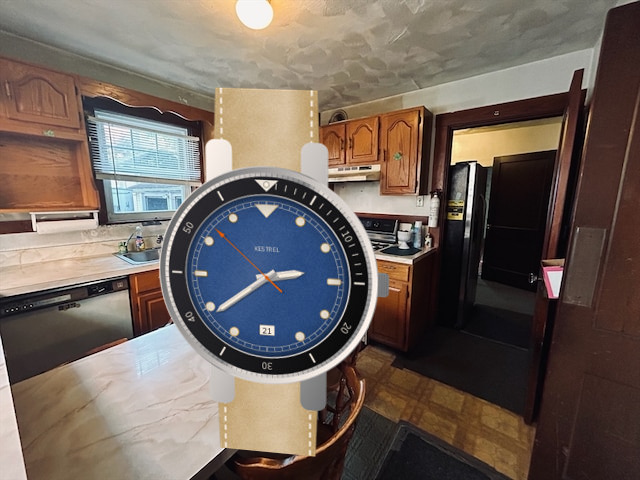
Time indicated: {"hour": 2, "minute": 38, "second": 52}
